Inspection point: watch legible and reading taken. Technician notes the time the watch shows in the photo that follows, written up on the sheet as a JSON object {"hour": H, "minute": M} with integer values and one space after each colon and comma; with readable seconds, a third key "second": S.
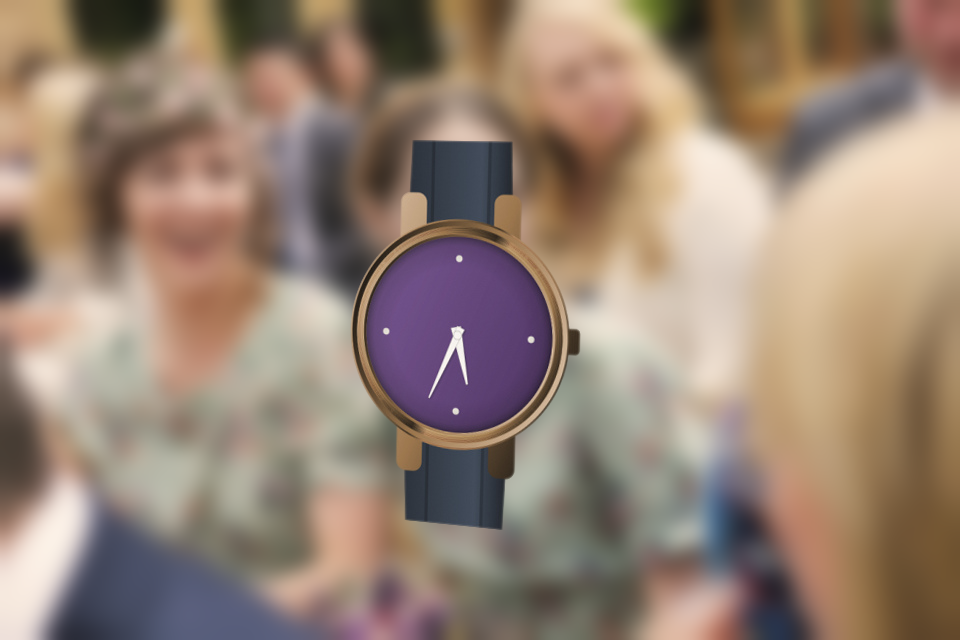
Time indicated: {"hour": 5, "minute": 34}
